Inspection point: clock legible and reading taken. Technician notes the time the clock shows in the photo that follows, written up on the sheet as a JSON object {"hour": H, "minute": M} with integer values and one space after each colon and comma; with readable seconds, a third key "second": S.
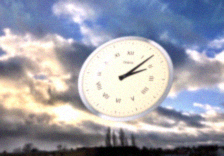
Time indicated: {"hour": 2, "minute": 7}
